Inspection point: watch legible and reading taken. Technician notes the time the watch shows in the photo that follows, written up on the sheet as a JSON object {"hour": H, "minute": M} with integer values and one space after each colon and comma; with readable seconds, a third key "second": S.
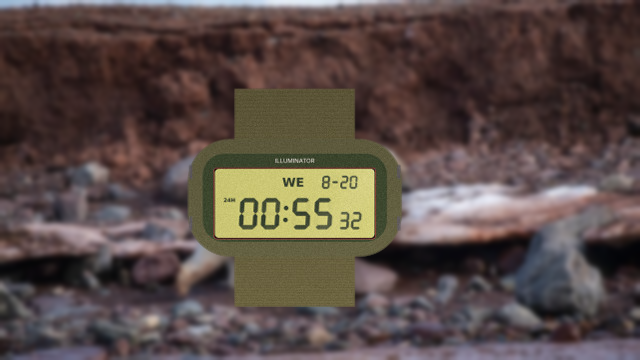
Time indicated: {"hour": 0, "minute": 55, "second": 32}
